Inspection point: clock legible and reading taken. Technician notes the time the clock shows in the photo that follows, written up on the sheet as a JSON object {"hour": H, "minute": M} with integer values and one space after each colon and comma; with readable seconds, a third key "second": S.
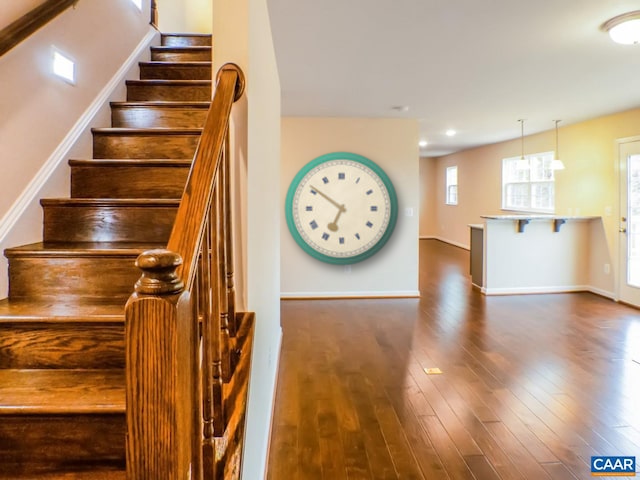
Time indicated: {"hour": 6, "minute": 51}
